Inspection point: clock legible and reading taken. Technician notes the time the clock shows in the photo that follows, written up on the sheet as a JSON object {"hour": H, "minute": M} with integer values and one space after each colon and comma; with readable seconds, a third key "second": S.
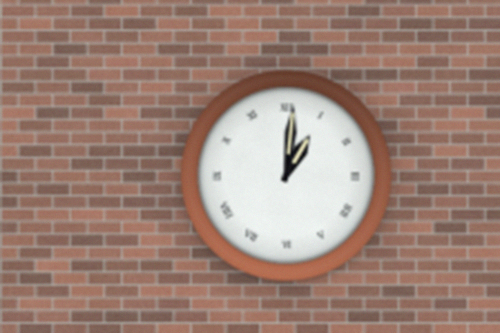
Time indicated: {"hour": 1, "minute": 1}
